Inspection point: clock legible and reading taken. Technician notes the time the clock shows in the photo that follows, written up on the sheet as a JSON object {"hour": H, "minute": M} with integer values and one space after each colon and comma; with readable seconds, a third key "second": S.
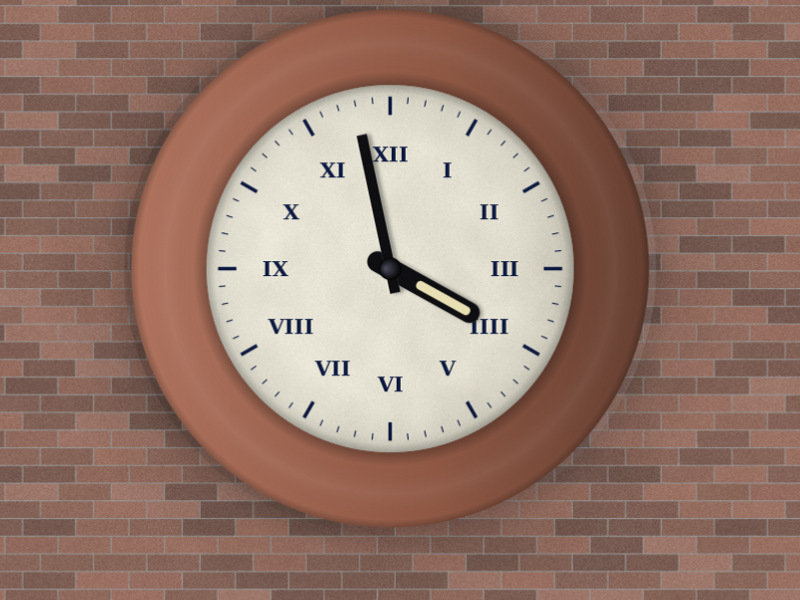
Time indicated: {"hour": 3, "minute": 58}
